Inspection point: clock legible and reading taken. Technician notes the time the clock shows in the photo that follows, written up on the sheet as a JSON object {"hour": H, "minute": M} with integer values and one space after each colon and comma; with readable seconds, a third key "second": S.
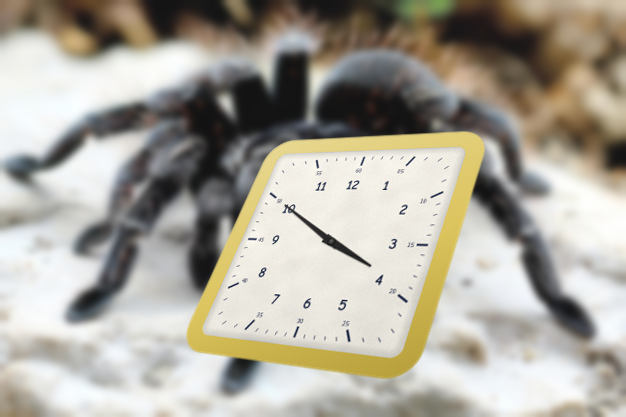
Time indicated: {"hour": 3, "minute": 50}
